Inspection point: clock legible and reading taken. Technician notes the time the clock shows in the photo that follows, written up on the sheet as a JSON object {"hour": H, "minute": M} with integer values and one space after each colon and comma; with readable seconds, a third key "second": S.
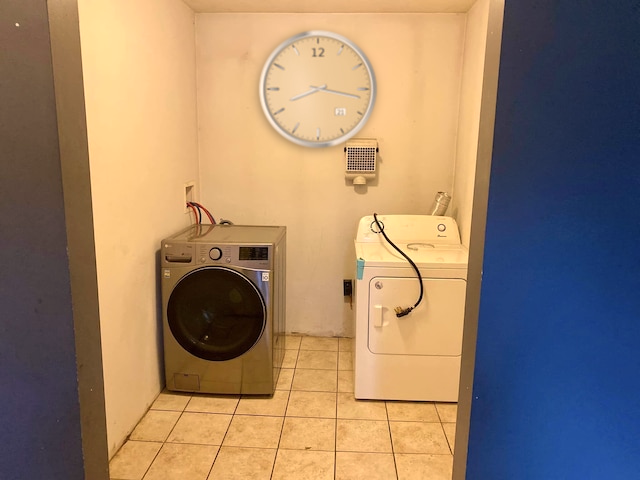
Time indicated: {"hour": 8, "minute": 17}
